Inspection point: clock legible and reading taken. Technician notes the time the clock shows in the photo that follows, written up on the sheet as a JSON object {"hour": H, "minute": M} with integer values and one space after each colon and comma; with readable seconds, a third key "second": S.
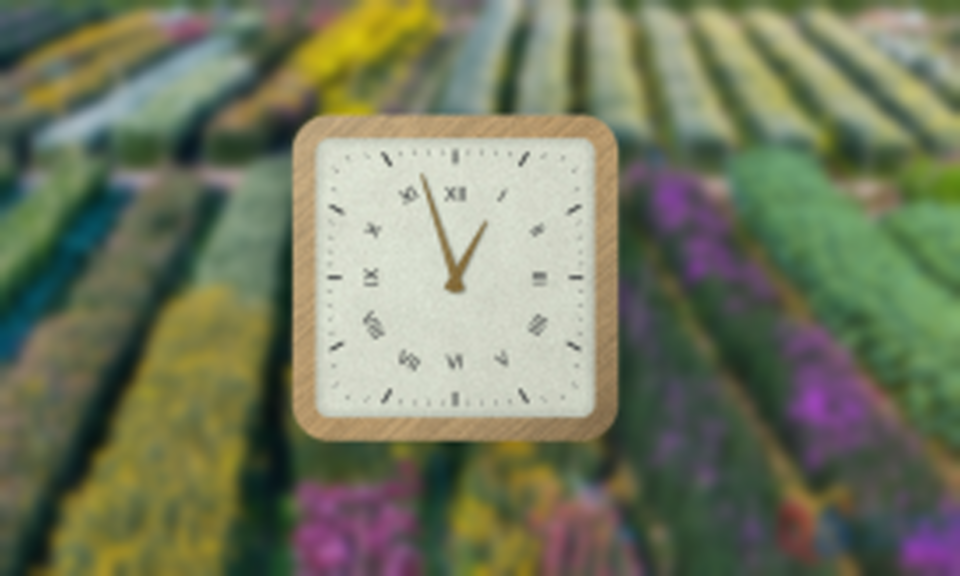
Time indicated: {"hour": 12, "minute": 57}
